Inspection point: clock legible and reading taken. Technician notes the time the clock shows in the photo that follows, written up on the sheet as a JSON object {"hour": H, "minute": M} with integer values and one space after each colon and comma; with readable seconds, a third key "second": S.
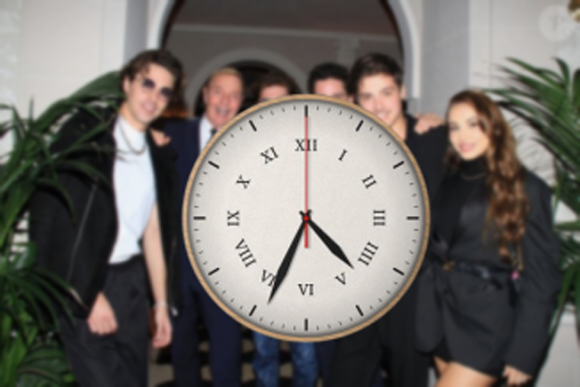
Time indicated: {"hour": 4, "minute": 34, "second": 0}
